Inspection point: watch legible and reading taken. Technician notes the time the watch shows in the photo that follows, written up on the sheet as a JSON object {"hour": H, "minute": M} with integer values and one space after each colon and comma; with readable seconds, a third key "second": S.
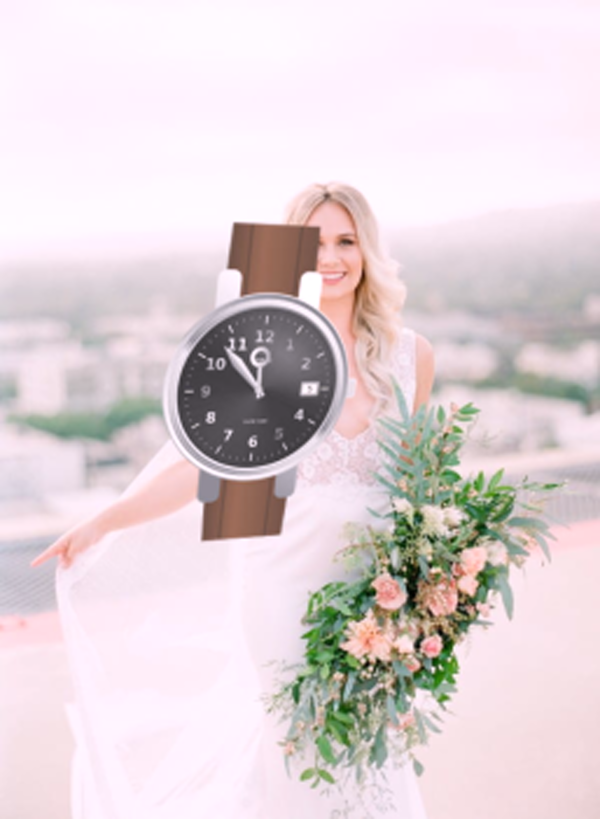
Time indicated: {"hour": 11, "minute": 53}
